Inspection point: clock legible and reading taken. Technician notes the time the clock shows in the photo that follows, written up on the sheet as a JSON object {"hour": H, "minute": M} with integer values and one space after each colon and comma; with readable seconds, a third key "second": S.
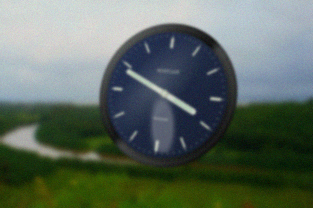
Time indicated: {"hour": 3, "minute": 49}
